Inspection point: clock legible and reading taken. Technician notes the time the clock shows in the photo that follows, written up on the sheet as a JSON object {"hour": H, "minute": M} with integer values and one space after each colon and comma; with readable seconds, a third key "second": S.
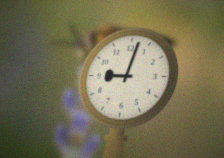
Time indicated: {"hour": 9, "minute": 2}
